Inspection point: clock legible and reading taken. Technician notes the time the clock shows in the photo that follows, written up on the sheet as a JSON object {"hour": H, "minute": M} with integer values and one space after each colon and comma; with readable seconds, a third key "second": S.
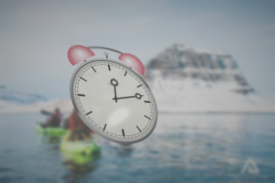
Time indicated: {"hour": 12, "minute": 13}
